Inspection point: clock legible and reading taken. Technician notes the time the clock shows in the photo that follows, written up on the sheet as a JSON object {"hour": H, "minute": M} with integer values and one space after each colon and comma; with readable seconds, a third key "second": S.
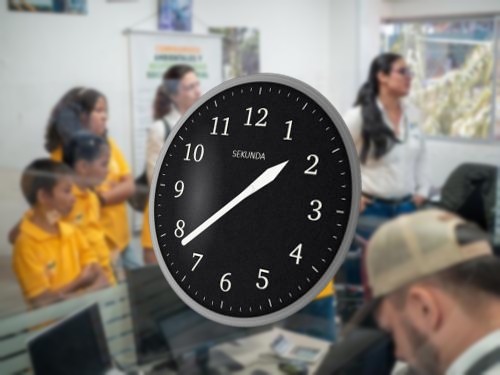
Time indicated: {"hour": 1, "minute": 38}
